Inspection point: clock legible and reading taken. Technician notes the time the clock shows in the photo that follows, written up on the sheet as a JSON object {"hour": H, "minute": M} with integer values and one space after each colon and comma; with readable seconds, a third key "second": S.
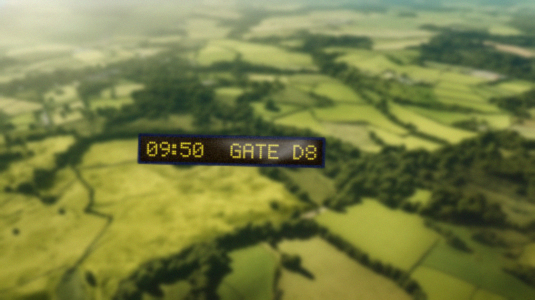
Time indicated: {"hour": 9, "minute": 50}
